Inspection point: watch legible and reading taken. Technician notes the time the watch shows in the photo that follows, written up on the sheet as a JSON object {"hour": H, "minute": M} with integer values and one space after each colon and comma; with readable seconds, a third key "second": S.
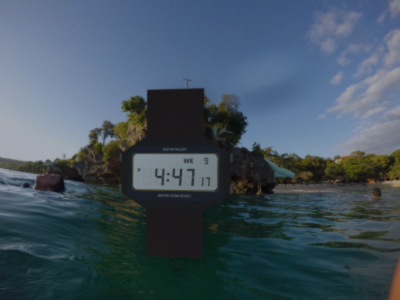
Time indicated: {"hour": 4, "minute": 47}
